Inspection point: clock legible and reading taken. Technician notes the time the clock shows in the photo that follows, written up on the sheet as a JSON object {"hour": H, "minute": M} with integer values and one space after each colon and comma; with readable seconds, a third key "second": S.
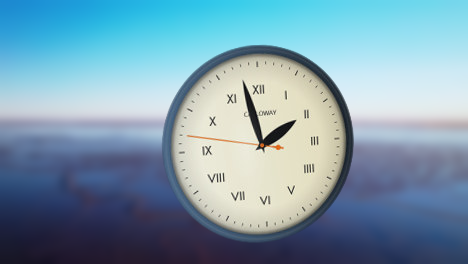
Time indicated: {"hour": 1, "minute": 57, "second": 47}
